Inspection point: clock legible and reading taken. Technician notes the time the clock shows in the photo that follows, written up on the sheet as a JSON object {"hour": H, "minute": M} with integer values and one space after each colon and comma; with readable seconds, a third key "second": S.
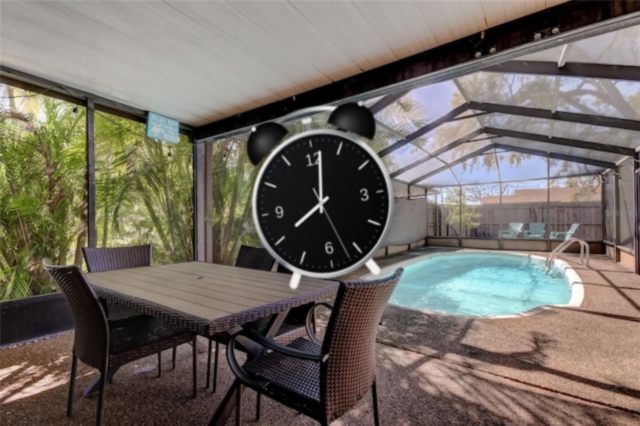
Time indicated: {"hour": 8, "minute": 1, "second": 27}
